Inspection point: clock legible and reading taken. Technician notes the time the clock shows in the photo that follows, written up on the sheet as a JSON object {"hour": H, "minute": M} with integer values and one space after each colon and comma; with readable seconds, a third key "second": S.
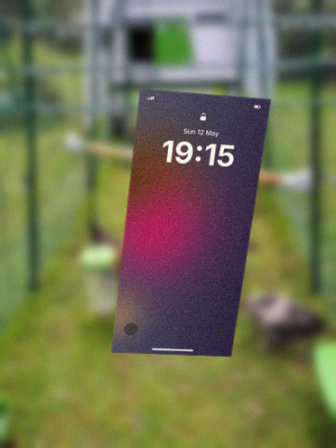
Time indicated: {"hour": 19, "minute": 15}
